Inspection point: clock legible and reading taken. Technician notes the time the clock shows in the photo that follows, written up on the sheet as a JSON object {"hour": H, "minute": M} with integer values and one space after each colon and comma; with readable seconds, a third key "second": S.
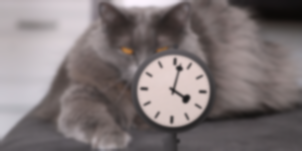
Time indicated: {"hour": 4, "minute": 2}
